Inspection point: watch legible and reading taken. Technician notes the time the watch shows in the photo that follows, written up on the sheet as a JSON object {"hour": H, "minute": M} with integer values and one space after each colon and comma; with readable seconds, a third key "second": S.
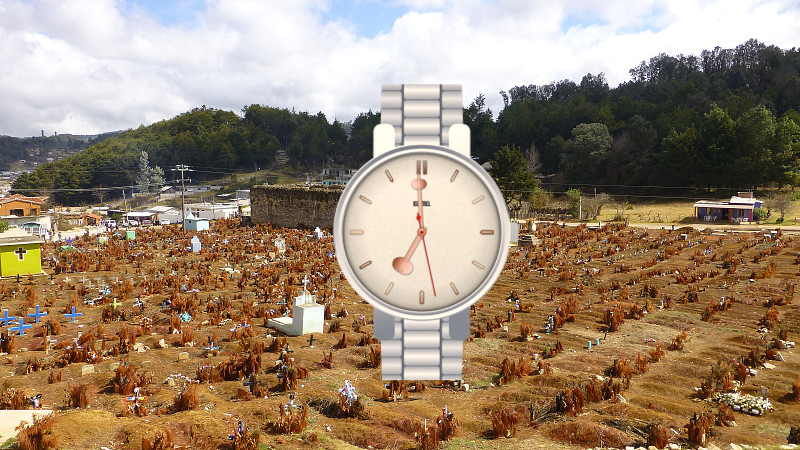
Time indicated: {"hour": 6, "minute": 59, "second": 28}
